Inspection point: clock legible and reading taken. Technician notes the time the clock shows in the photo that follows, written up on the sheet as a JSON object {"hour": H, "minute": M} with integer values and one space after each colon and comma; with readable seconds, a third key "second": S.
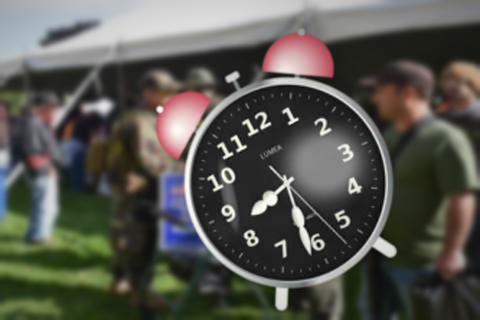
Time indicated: {"hour": 8, "minute": 31, "second": 27}
